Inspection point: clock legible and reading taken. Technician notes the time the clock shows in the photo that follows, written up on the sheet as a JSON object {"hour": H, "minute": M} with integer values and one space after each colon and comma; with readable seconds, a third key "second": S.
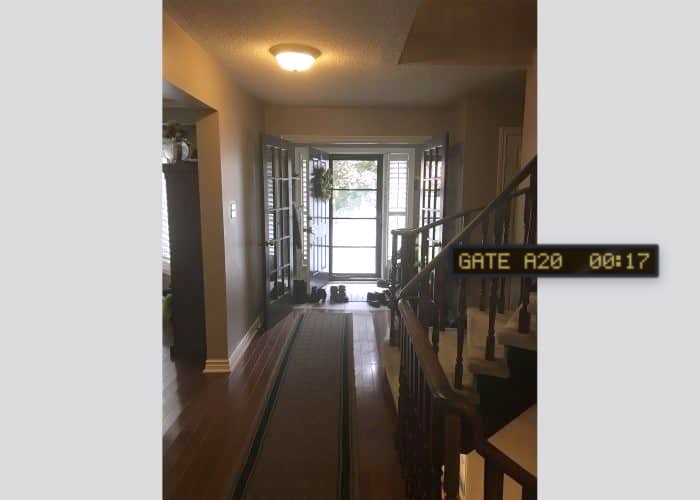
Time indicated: {"hour": 0, "minute": 17}
